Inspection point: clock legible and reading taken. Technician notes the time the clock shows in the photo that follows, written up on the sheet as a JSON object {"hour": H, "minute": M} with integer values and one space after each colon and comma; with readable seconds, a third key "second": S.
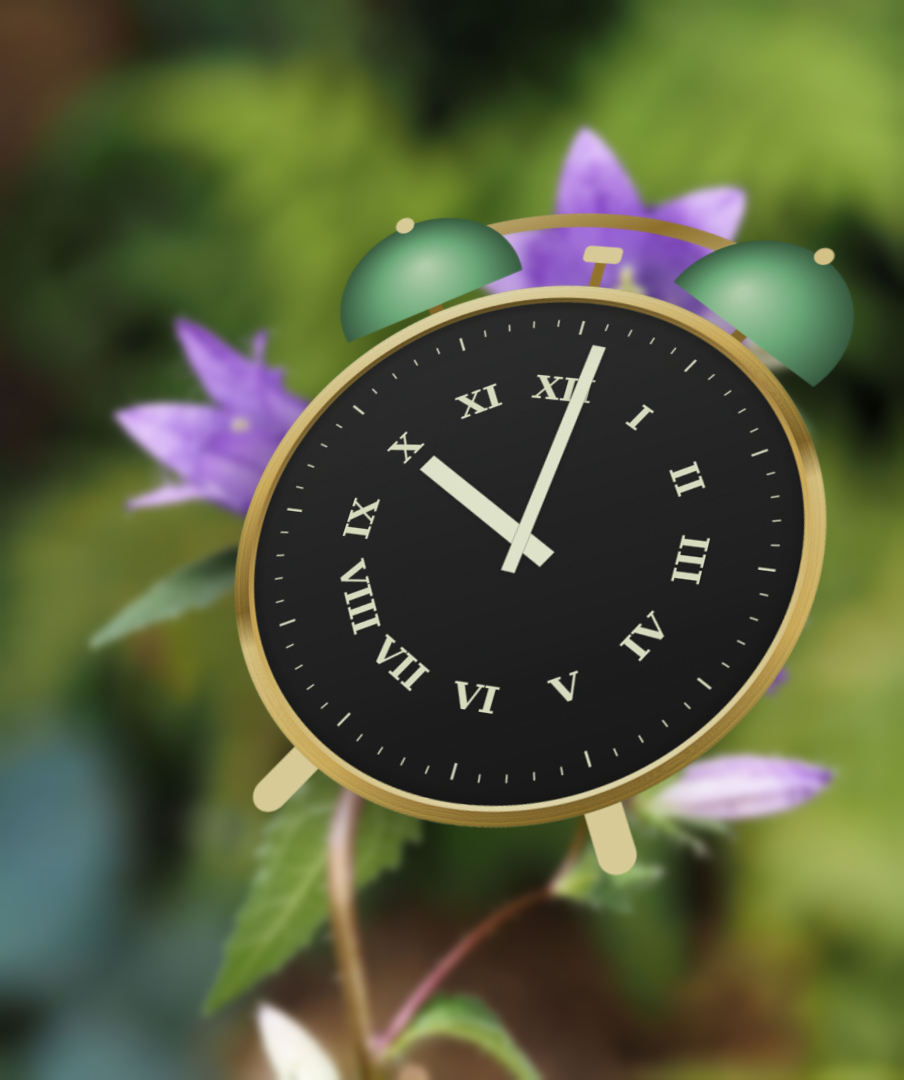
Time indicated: {"hour": 10, "minute": 1}
